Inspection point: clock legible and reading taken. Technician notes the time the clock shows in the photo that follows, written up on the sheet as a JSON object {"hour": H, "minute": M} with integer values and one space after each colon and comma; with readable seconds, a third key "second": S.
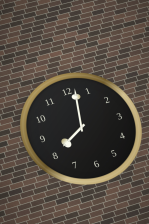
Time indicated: {"hour": 8, "minute": 2}
